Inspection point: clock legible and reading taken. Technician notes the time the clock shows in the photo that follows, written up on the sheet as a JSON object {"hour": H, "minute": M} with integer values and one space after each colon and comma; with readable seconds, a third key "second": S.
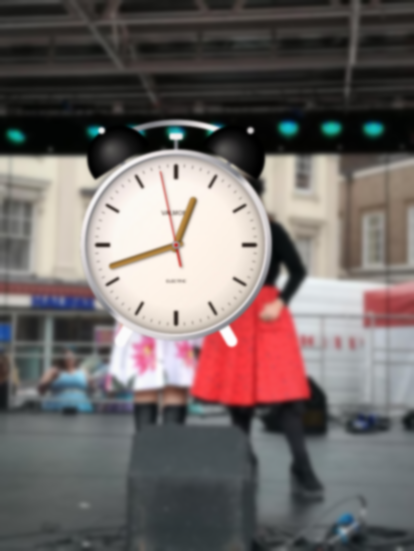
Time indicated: {"hour": 12, "minute": 41, "second": 58}
